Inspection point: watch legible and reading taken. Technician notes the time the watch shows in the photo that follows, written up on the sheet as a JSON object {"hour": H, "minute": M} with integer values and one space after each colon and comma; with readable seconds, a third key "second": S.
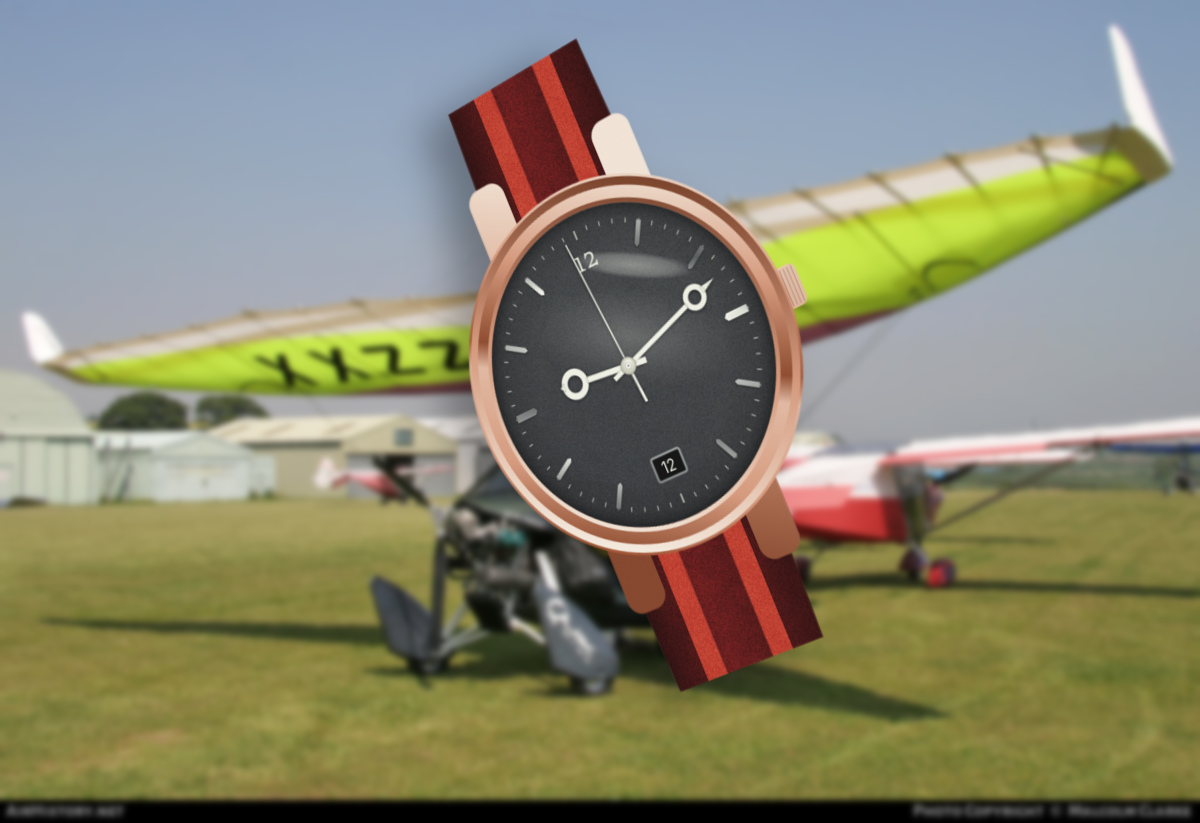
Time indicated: {"hour": 9, "minute": 11, "second": 59}
